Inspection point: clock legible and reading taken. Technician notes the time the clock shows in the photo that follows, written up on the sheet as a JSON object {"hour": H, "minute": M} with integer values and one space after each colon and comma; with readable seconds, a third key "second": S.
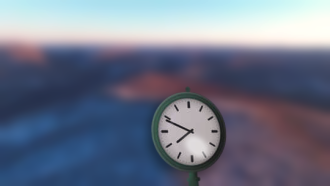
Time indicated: {"hour": 7, "minute": 49}
